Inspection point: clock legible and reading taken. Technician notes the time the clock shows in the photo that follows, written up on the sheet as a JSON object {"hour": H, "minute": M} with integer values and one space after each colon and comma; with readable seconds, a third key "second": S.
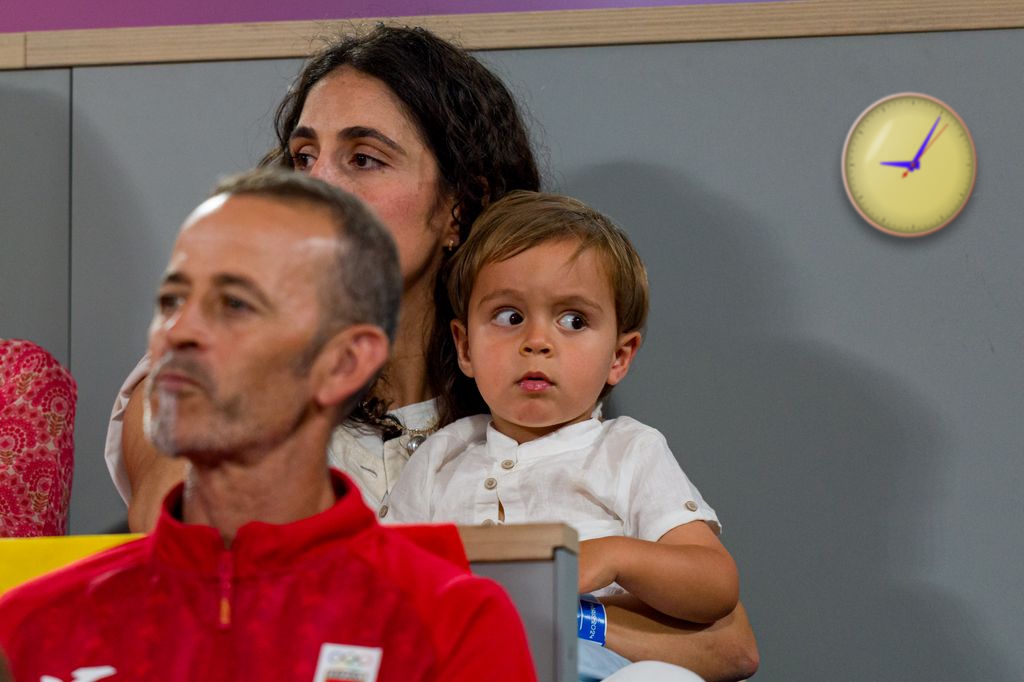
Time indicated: {"hour": 9, "minute": 5, "second": 7}
